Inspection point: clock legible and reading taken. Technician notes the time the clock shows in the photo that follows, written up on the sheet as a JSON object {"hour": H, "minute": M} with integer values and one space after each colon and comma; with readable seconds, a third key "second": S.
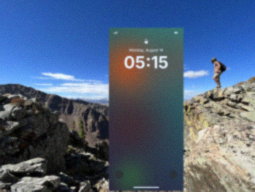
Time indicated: {"hour": 5, "minute": 15}
